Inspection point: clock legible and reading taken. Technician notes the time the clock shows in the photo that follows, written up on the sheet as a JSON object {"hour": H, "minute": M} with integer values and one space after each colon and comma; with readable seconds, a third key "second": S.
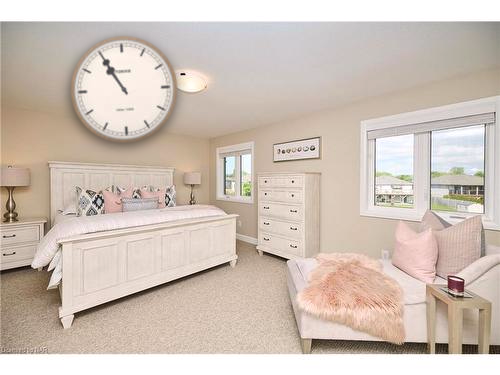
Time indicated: {"hour": 10, "minute": 55}
